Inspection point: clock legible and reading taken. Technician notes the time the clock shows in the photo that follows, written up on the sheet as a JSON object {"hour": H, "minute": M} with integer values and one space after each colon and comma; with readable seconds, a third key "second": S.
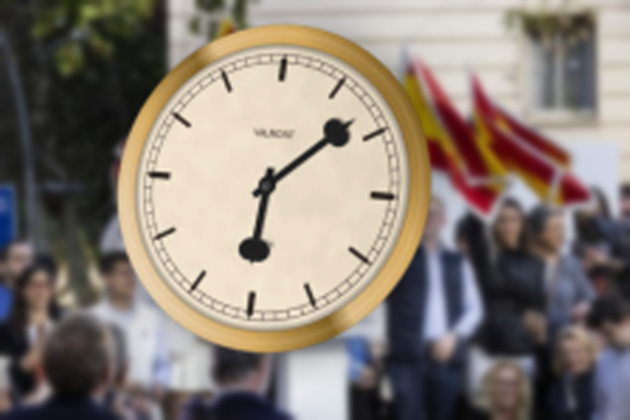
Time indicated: {"hour": 6, "minute": 8}
